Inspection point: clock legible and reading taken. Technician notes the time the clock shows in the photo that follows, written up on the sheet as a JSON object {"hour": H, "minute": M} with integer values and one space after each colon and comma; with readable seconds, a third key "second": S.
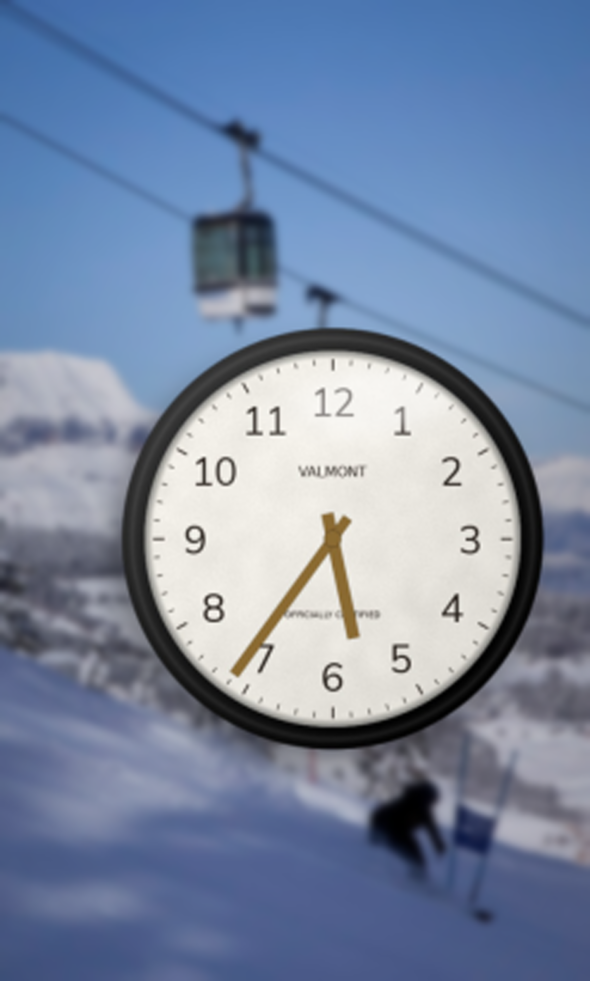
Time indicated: {"hour": 5, "minute": 36}
